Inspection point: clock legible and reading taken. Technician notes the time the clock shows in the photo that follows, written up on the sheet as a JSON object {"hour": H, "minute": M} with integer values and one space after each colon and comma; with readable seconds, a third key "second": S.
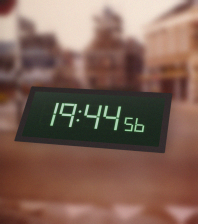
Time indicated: {"hour": 19, "minute": 44, "second": 56}
